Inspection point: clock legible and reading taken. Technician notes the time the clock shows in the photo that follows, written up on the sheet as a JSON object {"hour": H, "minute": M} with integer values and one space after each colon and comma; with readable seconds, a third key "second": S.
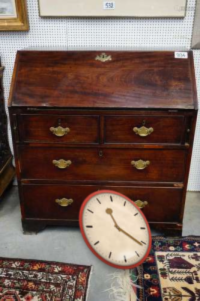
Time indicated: {"hour": 11, "minute": 21}
